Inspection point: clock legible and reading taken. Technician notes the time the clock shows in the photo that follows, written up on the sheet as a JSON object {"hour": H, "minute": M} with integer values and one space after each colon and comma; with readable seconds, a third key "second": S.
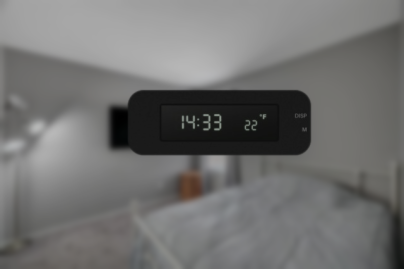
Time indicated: {"hour": 14, "minute": 33}
